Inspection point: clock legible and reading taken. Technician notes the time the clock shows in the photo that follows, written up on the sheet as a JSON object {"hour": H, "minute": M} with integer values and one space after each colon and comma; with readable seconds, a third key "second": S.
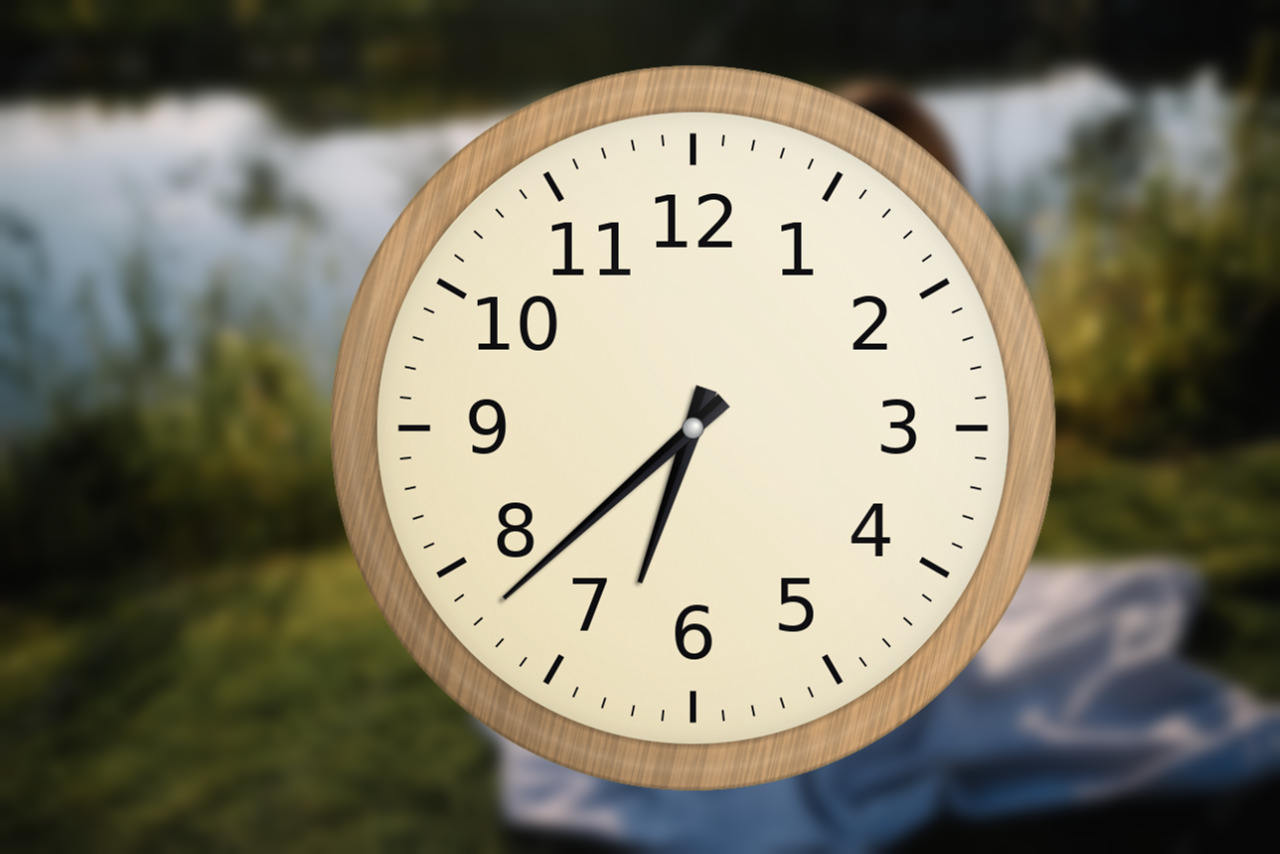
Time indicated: {"hour": 6, "minute": 38}
